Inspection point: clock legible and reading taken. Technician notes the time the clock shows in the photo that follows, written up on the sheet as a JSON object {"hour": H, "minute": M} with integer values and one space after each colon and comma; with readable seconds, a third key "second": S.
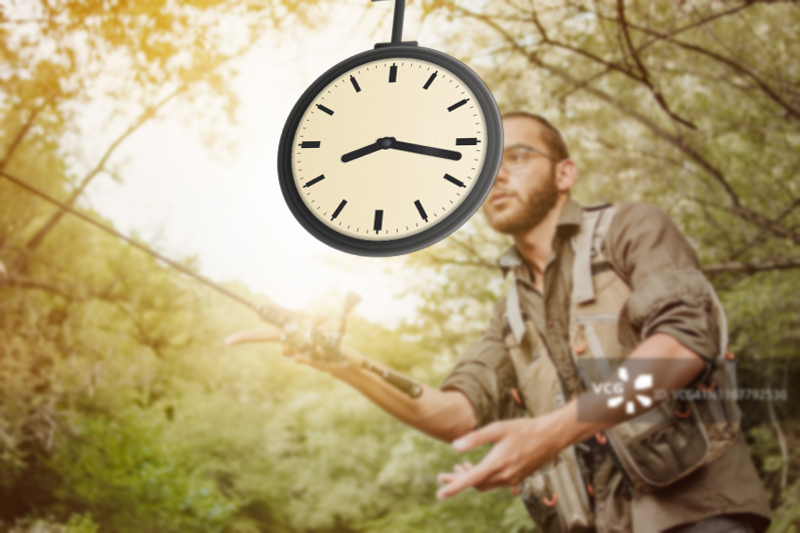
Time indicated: {"hour": 8, "minute": 17}
